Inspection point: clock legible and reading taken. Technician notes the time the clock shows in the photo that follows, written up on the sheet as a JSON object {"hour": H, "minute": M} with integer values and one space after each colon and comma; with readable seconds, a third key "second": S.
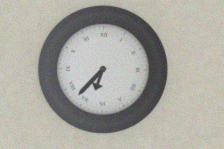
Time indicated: {"hour": 6, "minute": 37}
